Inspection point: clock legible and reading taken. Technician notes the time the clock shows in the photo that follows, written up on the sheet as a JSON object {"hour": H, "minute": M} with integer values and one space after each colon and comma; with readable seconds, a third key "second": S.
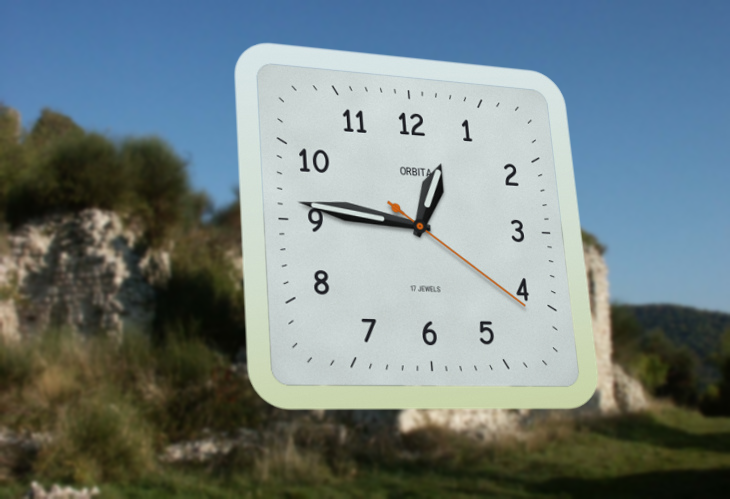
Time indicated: {"hour": 12, "minute": 46, "second": 21}
